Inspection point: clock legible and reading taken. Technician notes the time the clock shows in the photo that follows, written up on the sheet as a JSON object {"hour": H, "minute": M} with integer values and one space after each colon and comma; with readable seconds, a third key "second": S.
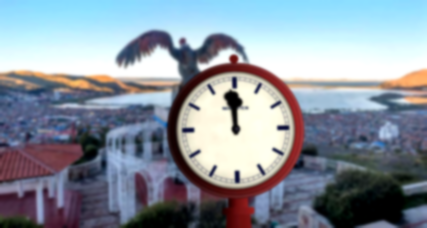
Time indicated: {"hour": 11, "minute": 59}
